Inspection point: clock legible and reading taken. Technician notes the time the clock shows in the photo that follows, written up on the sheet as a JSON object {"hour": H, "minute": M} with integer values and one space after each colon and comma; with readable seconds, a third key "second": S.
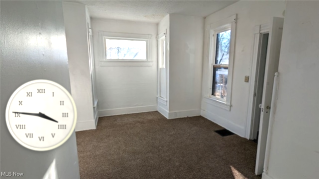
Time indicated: {"hour": 3, "minute": 46}
